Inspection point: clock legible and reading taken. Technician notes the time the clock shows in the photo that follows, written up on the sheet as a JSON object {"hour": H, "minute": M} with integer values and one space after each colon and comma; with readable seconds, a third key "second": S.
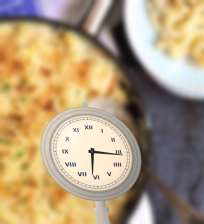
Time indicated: {"hour": 6, "minute": 16}
